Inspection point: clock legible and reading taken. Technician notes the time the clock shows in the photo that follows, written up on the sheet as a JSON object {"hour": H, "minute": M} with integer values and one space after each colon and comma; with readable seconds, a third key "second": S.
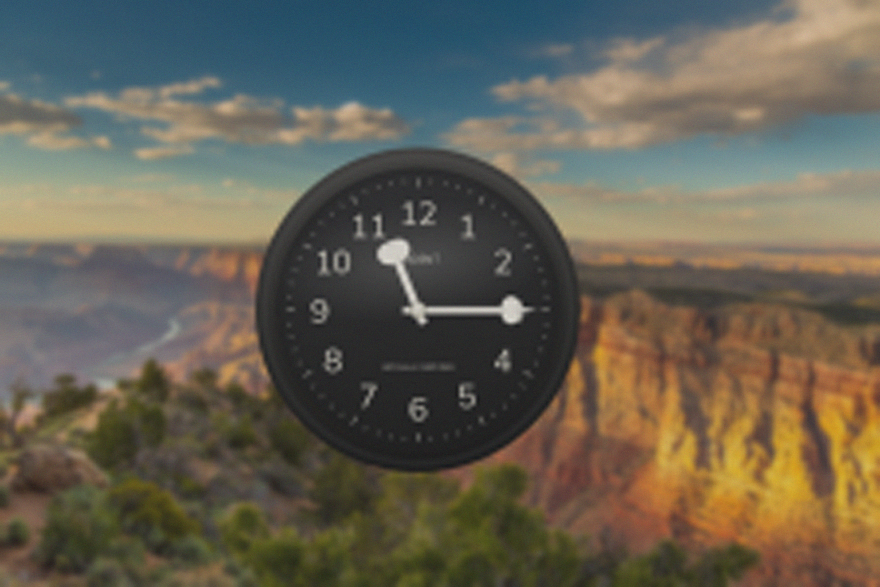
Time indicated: {"hour": 11, "minute": 15}
